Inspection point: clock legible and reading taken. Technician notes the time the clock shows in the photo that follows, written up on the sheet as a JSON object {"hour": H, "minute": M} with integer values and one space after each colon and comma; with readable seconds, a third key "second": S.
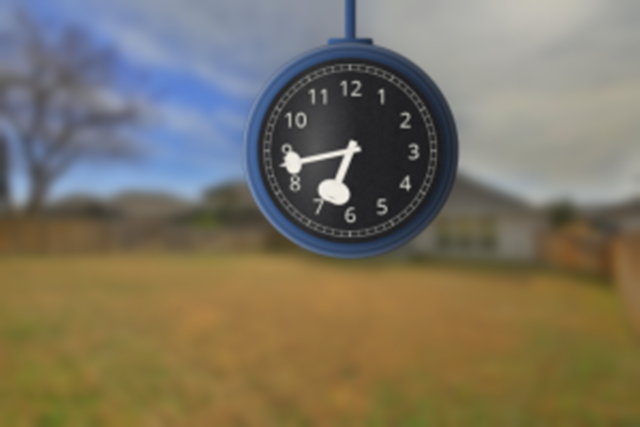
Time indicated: {"hour": 6, "minute": 43}
